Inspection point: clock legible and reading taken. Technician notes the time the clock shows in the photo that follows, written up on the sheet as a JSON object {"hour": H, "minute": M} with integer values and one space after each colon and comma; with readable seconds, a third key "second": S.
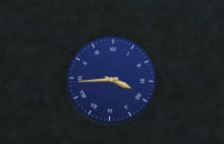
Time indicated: {"hour": 3, "minute": 44}
